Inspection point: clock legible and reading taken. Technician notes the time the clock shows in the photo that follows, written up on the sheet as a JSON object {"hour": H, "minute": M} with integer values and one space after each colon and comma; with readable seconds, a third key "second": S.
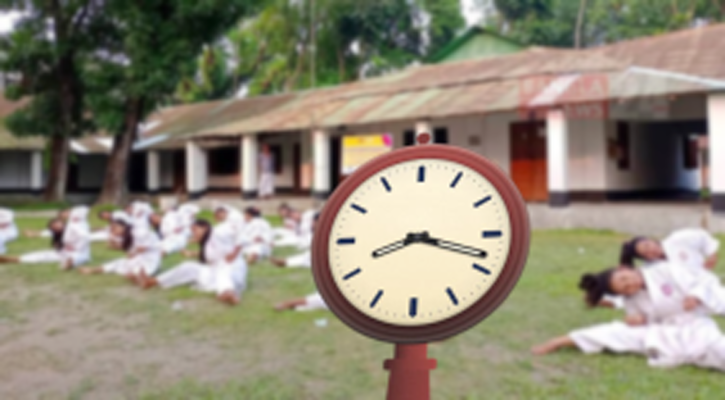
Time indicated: {"hour": 8, "minute": 18}
